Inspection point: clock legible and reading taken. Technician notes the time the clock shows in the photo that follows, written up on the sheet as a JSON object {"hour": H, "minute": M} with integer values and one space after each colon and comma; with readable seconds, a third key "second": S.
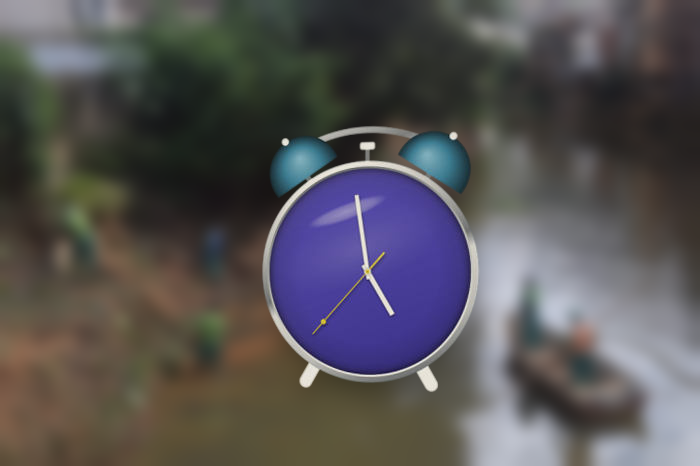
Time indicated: {"hour": 4, "minute": 58, "second": 37}
